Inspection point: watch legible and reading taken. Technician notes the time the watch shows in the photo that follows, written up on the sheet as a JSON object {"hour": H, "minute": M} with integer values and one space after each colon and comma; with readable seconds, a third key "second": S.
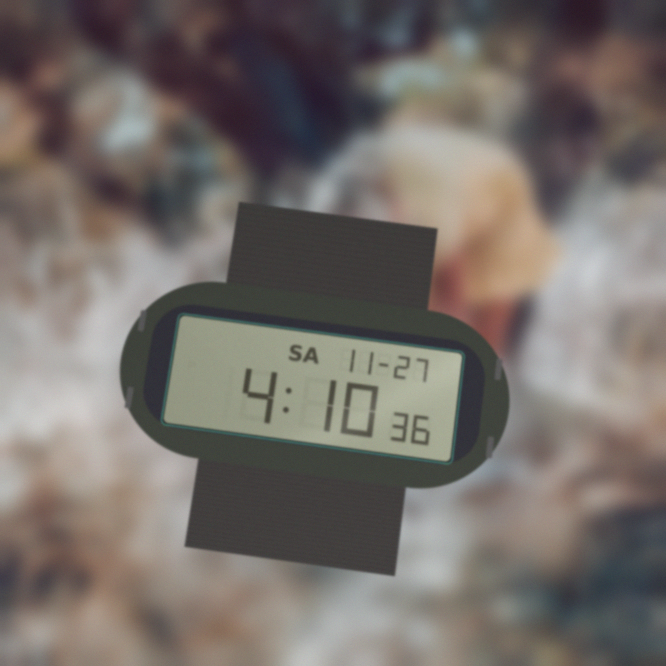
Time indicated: {"hour": 4, "minute": 10, "second": 36}
